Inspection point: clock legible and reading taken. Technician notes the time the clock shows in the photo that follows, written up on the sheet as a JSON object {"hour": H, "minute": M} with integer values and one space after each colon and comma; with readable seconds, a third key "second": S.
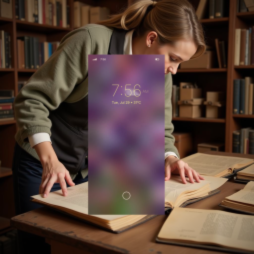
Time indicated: {"hour": 7, "minute": 56}
